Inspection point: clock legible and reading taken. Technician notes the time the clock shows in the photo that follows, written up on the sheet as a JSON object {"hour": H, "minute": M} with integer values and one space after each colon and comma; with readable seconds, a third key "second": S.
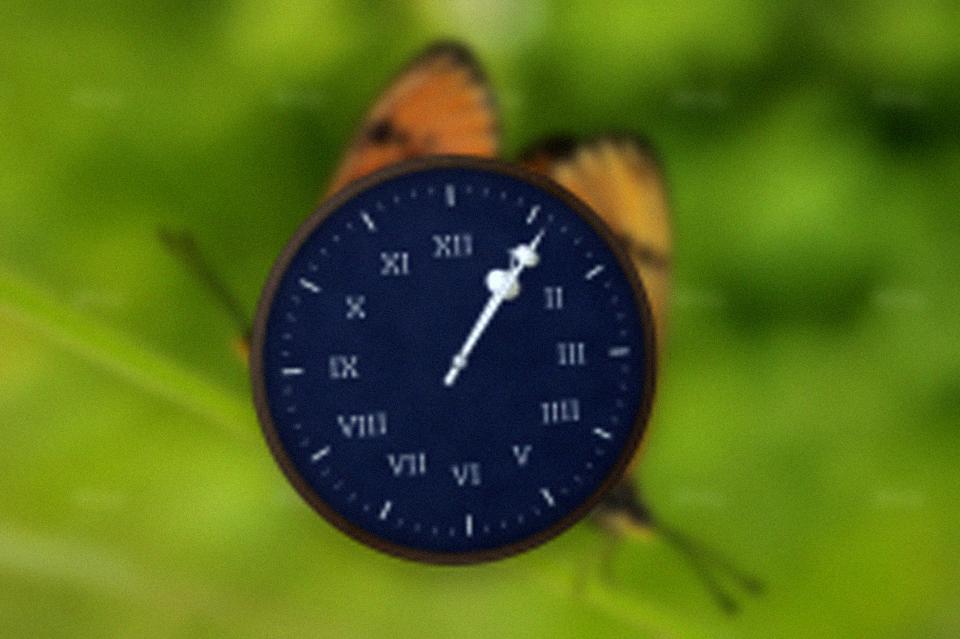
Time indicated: {"hour": 1, "minute": 6}
